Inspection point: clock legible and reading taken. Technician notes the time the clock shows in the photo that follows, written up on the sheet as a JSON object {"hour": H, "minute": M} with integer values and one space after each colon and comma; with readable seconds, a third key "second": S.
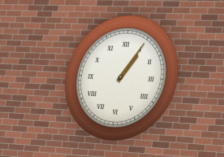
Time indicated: {"hour": 1, "minute": 5}
